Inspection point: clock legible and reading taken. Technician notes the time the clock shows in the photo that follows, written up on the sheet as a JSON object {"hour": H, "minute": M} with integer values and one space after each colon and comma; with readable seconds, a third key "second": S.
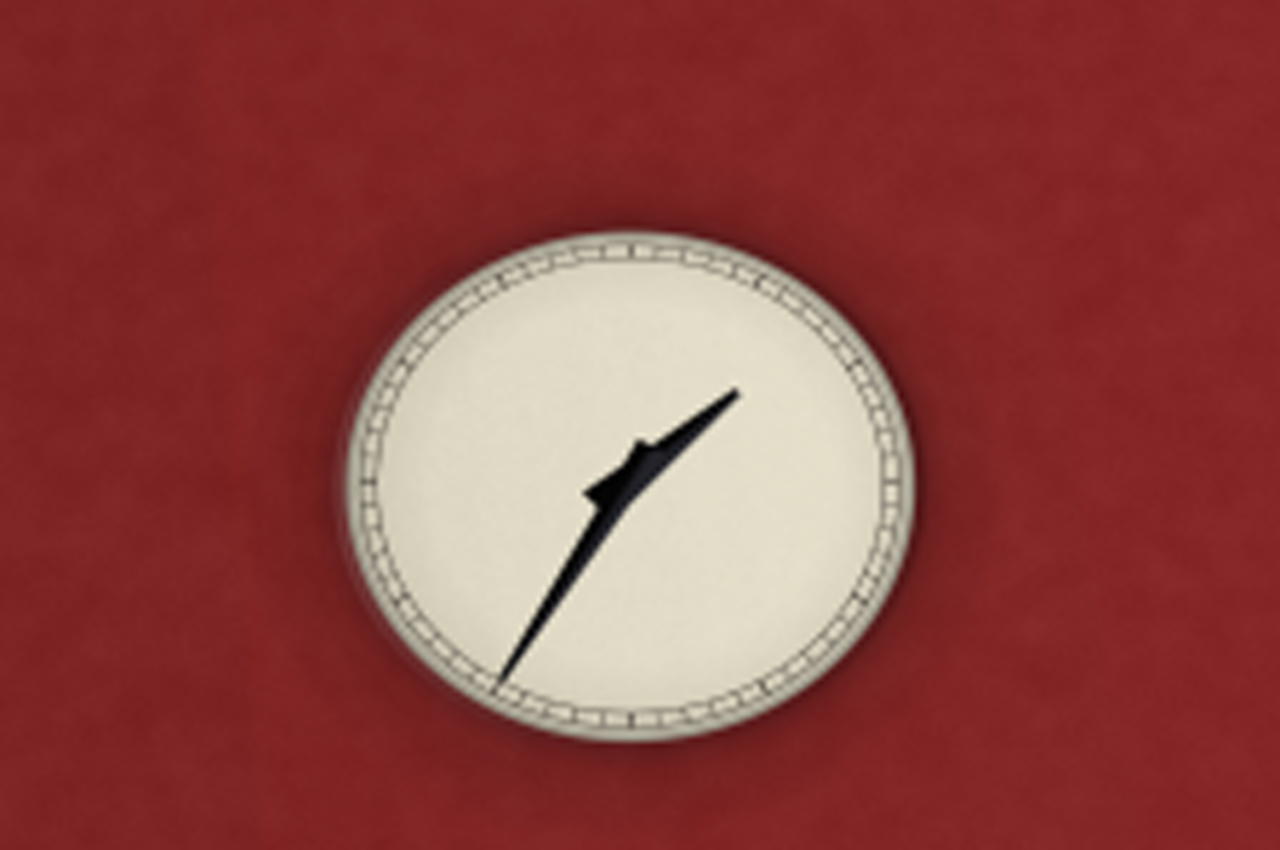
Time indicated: {"hour": 1, "minute": 35}
